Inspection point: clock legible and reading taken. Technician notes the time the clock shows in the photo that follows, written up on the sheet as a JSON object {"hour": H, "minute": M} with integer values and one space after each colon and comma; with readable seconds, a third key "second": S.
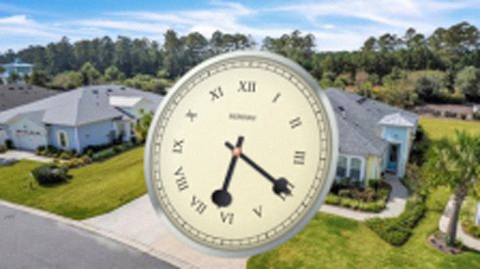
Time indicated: {"hour": 6, "minute": 20}
